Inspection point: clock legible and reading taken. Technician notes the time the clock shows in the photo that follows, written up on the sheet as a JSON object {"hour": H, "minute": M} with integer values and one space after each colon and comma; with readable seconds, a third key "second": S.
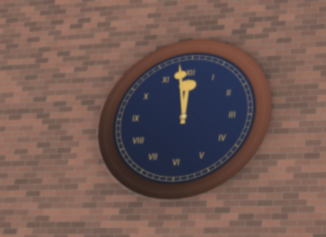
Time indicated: {"hour": 11, "minute": 58}
